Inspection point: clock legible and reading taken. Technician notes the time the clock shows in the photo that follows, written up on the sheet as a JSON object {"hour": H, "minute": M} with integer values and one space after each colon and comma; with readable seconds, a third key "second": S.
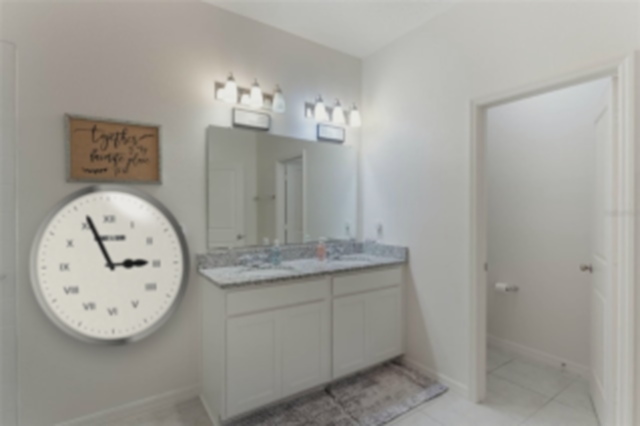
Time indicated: {"hour": 2, "minute": 56}
